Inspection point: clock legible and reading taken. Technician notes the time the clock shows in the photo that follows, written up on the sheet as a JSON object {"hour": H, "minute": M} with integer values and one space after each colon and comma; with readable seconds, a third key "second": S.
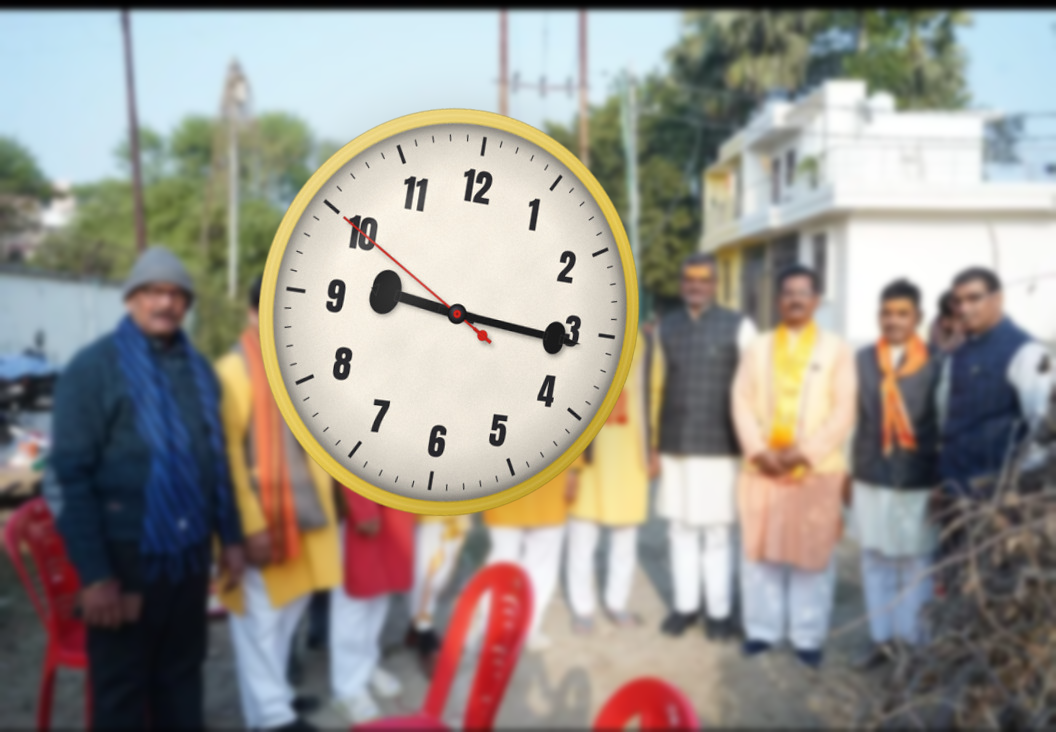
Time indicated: {"hour": 9, "minute": 15, "second": 50}
